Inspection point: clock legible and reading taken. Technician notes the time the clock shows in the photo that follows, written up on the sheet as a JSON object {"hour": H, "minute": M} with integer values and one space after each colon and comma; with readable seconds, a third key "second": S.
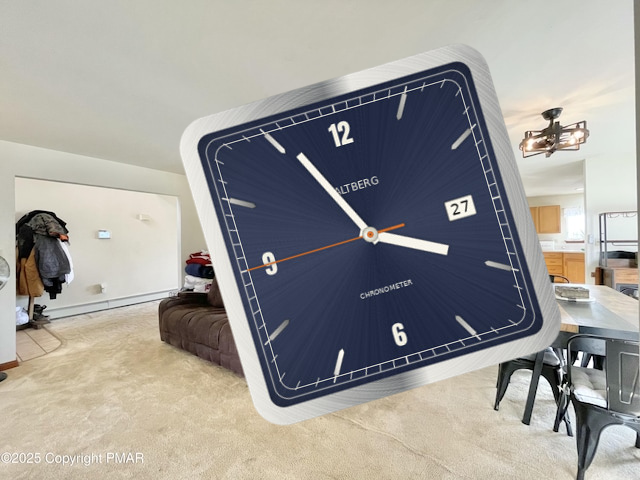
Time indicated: {"hour": 3, "minute": 55, "second": 45}
